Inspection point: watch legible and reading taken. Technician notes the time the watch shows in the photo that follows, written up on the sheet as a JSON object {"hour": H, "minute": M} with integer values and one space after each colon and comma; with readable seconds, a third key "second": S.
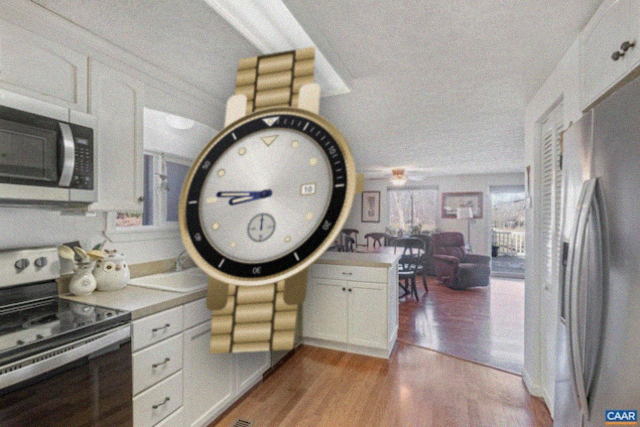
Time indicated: {"hour": 8, "minute": 46}
